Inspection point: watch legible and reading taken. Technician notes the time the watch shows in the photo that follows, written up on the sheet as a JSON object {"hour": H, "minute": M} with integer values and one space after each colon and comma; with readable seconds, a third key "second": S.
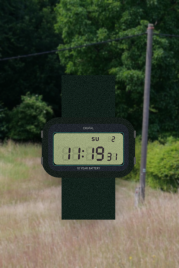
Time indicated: {"hour": 11, "minute": 19, "second": 31}
